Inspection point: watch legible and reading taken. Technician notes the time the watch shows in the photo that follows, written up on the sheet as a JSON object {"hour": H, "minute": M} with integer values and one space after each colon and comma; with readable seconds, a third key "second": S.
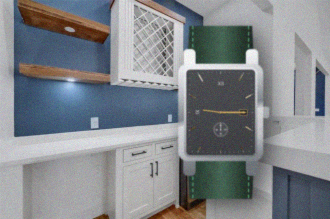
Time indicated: {"hour": 9, "minute": 15}
